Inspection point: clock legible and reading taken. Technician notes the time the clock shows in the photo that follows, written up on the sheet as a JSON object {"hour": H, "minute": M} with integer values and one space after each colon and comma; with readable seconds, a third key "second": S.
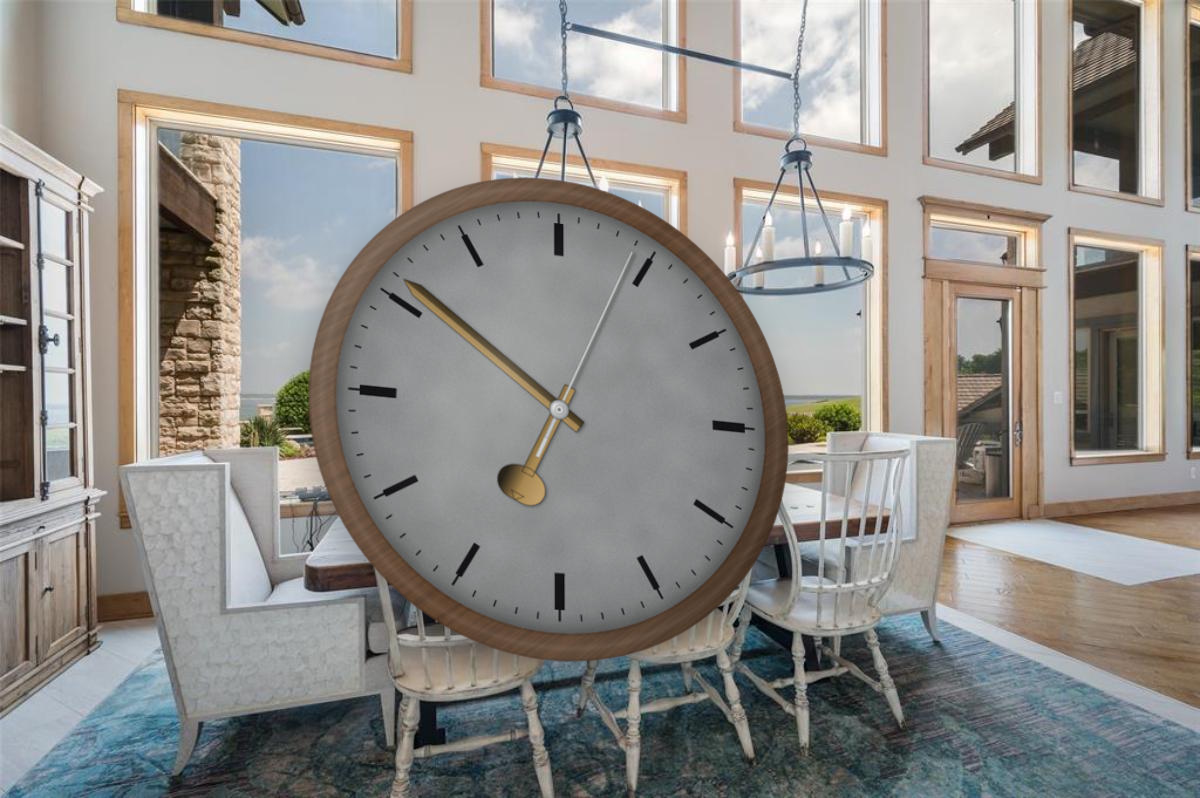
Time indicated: {"hour": 6, "minute": 51, "second": 4}
